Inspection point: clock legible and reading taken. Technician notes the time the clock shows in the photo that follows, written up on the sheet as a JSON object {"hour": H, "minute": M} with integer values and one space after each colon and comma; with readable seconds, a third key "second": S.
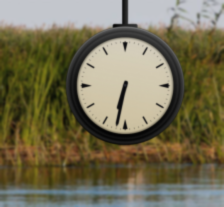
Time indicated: {"hour": 6, "minute": 32}
